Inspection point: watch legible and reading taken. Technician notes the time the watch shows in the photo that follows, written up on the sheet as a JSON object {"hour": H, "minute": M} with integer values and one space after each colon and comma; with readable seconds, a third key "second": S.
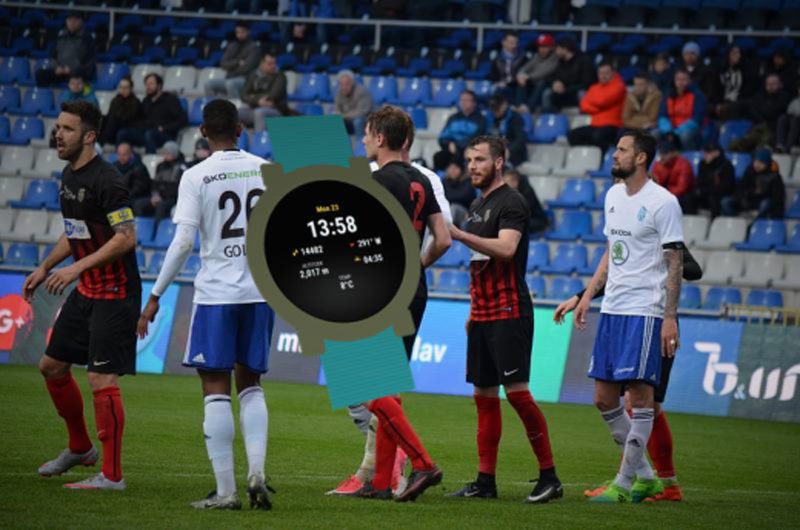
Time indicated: {"hour": 13, "minute": 58}
